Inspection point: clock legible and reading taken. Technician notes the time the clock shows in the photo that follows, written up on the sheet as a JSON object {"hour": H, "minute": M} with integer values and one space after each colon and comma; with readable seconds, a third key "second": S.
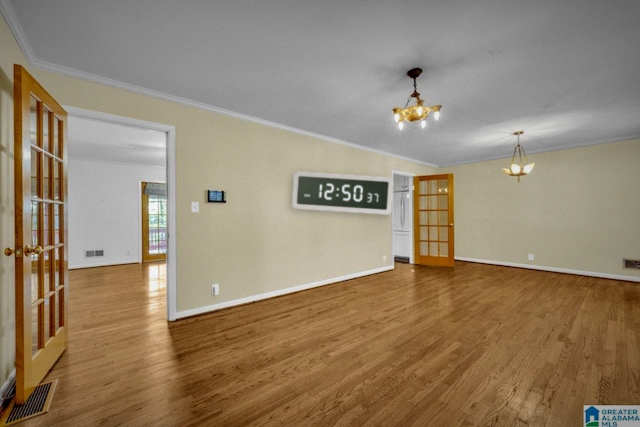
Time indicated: {"hour": 12, "minute": 50}
